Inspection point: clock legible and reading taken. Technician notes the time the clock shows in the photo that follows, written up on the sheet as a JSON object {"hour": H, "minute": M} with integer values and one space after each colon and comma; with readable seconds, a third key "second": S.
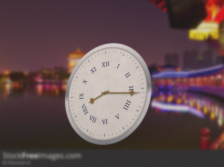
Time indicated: {"hour": 8, "minute": 16}
